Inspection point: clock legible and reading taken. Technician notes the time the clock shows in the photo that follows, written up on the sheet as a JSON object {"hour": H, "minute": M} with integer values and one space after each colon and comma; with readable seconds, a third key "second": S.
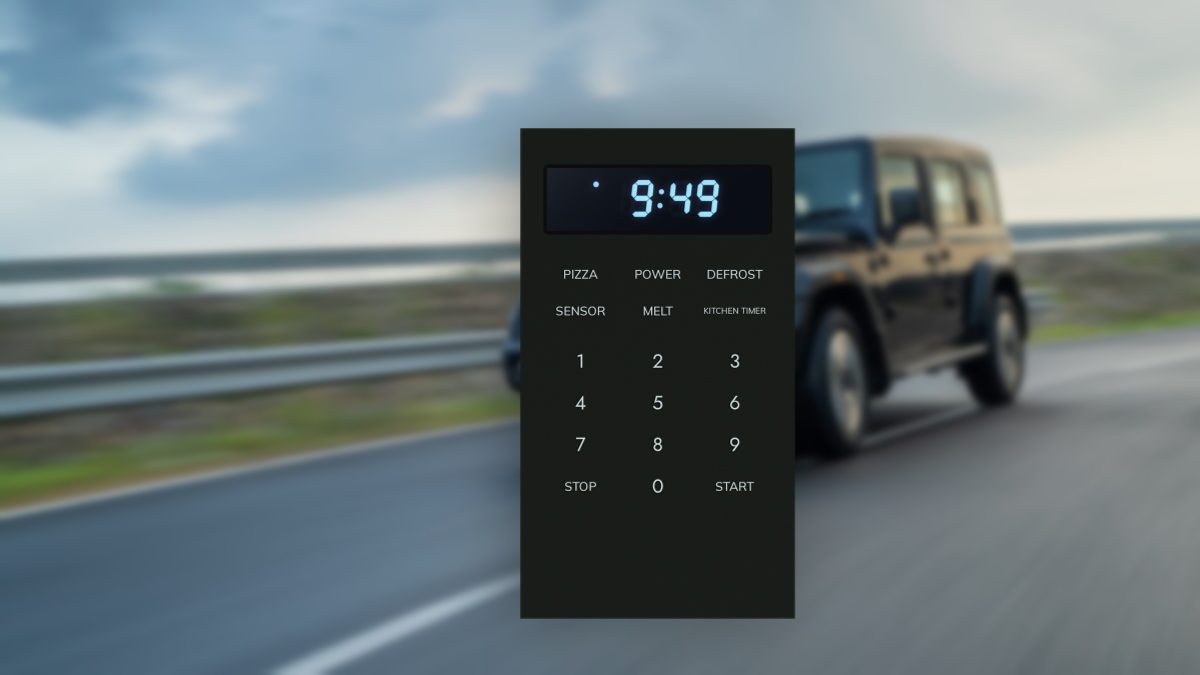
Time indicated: {"hour": 9, "minute": 49}
